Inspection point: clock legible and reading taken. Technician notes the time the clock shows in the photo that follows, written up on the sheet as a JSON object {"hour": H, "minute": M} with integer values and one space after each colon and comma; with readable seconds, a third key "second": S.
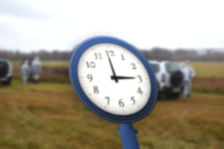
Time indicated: {"hour": 2, "minute": 59}
